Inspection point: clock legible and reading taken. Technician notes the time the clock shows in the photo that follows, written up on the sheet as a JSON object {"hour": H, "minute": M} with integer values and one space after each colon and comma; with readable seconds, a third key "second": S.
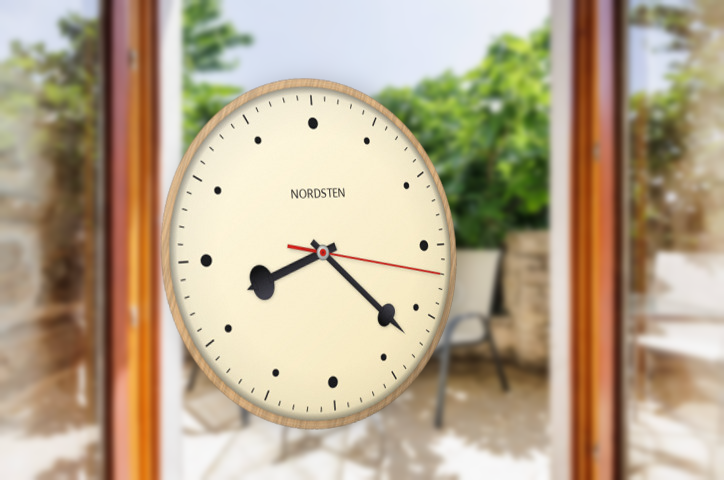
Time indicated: {"hour": 8, "minute": 22, "second": 17}
